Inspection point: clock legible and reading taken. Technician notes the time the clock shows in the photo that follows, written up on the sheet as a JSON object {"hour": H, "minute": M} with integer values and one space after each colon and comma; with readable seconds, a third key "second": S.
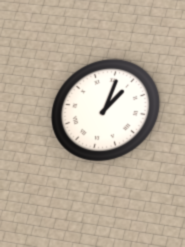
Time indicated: {"hour": 1, "minute": 1}
